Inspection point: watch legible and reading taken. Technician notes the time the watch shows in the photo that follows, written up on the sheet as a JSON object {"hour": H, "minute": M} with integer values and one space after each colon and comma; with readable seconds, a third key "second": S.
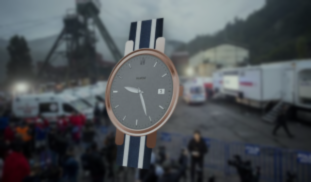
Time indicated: {"hour": 9, "minute": 26}
